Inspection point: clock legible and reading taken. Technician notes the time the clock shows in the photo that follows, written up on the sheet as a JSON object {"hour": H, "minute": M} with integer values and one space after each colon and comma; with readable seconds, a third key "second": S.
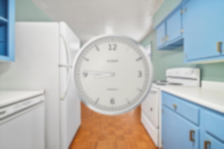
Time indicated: {"hour": 8, "minute": 46}
